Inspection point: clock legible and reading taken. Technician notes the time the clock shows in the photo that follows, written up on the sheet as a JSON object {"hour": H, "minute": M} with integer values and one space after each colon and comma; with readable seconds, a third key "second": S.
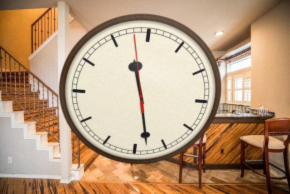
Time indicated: {"hour": 11, "minute": 27, "second": 58}
